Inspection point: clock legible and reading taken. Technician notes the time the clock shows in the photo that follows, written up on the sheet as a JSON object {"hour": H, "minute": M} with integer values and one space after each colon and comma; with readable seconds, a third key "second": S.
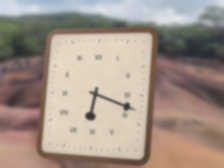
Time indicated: {"hour": 6, "minute": 18}
